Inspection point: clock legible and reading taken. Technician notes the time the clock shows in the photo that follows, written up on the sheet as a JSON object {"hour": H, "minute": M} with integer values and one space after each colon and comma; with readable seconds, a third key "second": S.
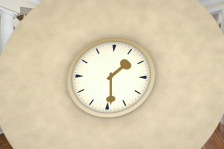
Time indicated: {"hour": 1, "minute": 29}
